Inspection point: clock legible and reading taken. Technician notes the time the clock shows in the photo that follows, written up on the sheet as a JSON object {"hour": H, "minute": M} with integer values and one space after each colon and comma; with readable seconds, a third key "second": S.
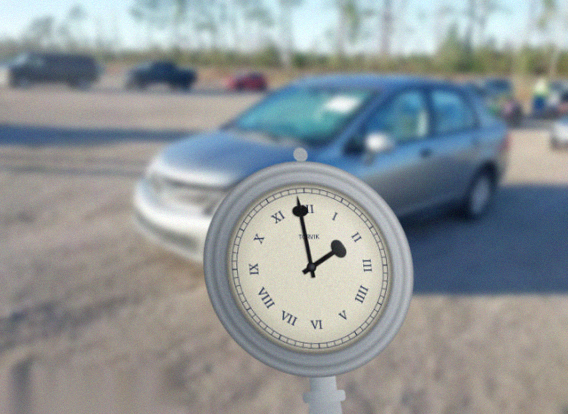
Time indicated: {"hour": 1, "minute": 59}
